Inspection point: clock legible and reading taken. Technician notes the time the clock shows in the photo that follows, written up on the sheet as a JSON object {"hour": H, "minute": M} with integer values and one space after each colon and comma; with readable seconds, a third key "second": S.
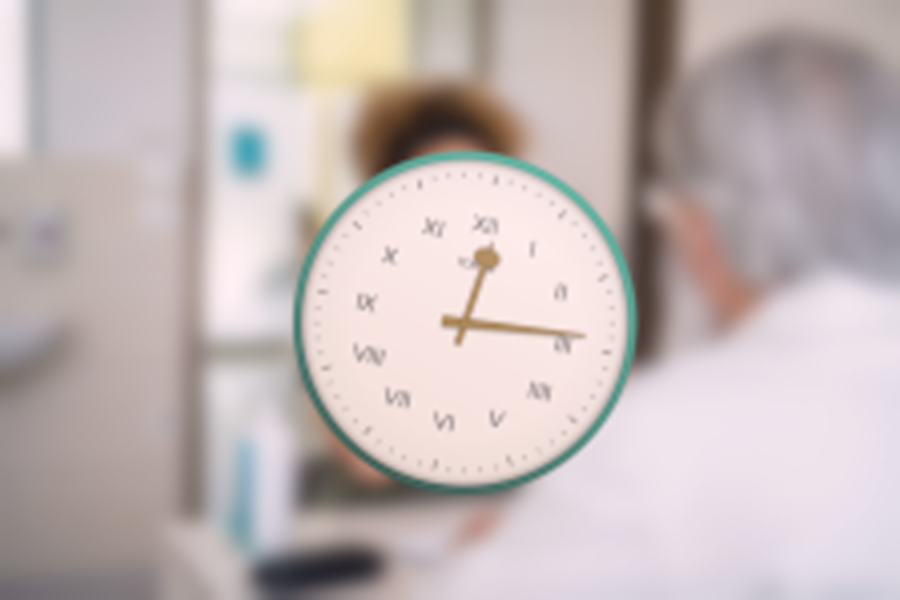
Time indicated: {"hour": 12, "minute": 14}
